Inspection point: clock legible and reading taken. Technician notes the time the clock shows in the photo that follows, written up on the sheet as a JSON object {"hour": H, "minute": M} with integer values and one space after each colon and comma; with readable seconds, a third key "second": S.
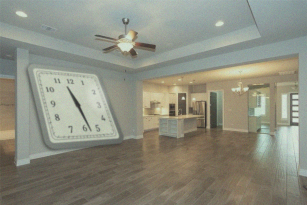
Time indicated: {"hour": 11, "minute": 28}
